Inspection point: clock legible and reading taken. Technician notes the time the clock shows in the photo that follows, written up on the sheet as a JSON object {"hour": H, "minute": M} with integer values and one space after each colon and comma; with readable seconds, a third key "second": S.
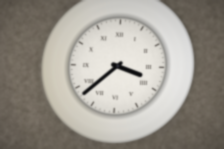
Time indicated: {"hour": 3, "minute": 38}
